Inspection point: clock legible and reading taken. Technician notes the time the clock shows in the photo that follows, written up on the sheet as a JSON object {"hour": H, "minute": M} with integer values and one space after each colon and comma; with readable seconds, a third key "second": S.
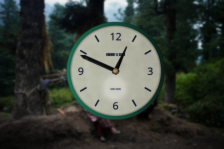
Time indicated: {"hour": 12, "minute": 49}
